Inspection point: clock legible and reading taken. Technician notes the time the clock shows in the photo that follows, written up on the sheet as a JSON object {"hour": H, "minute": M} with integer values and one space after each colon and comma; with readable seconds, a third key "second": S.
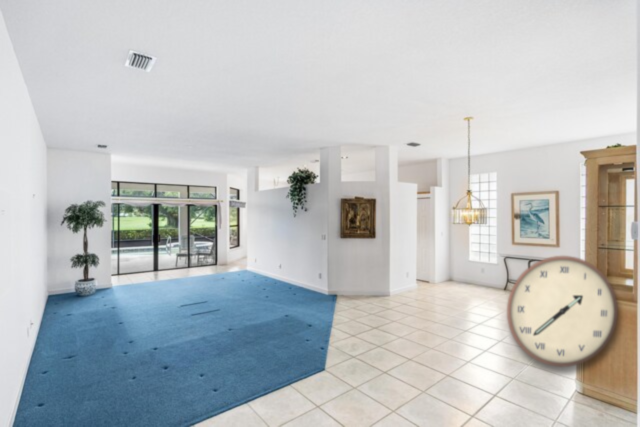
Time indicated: {"hour": 1, "minute": 38}
